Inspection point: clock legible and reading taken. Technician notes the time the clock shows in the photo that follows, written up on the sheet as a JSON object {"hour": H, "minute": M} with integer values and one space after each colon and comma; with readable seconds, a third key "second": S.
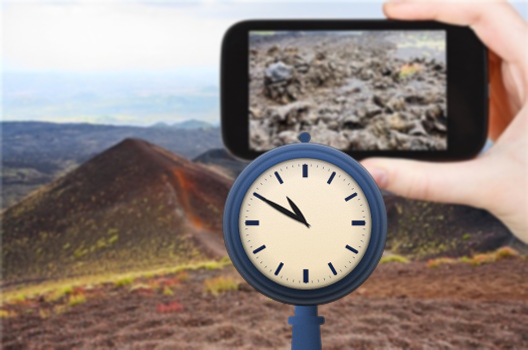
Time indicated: {"hour": 10, "minute": 50}
